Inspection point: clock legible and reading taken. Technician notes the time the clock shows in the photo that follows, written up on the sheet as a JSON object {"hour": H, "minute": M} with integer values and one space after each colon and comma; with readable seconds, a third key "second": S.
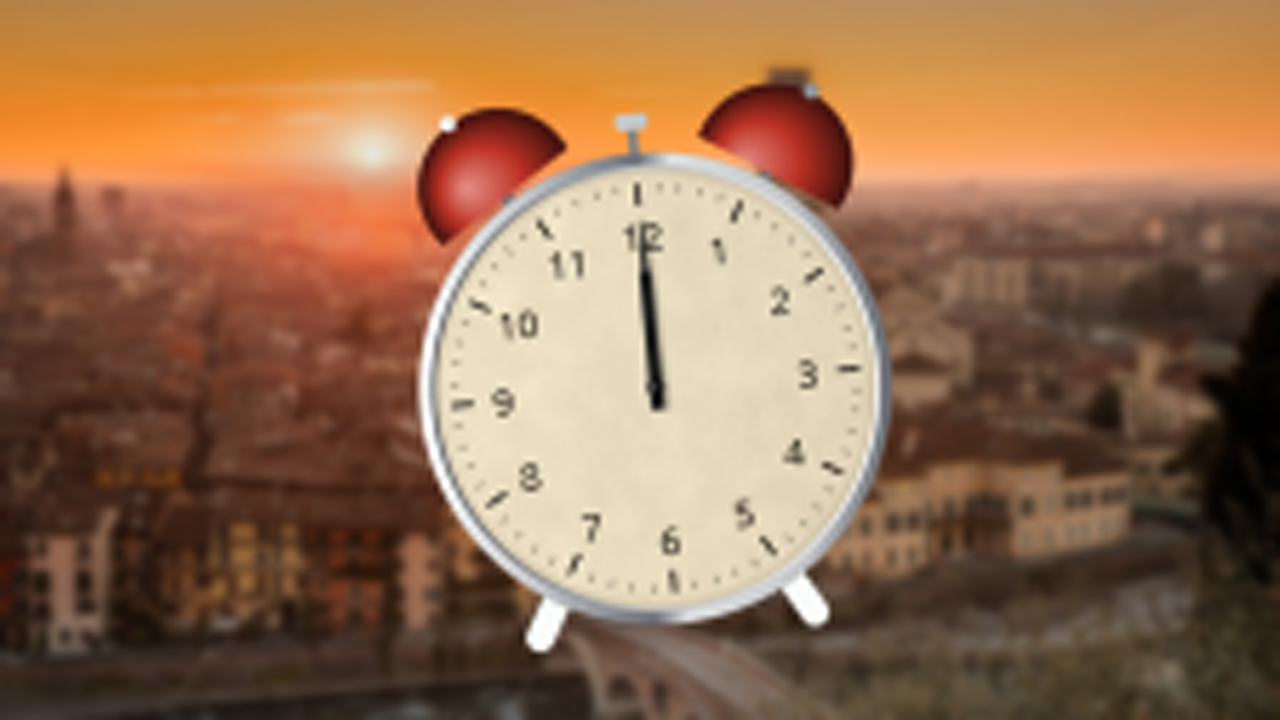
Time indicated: {"hour": 12, "minute": 0}
